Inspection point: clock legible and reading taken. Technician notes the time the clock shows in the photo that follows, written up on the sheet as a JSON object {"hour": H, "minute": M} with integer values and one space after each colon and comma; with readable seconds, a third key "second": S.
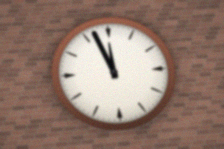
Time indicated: {"hour": 11, "minute": 57}
